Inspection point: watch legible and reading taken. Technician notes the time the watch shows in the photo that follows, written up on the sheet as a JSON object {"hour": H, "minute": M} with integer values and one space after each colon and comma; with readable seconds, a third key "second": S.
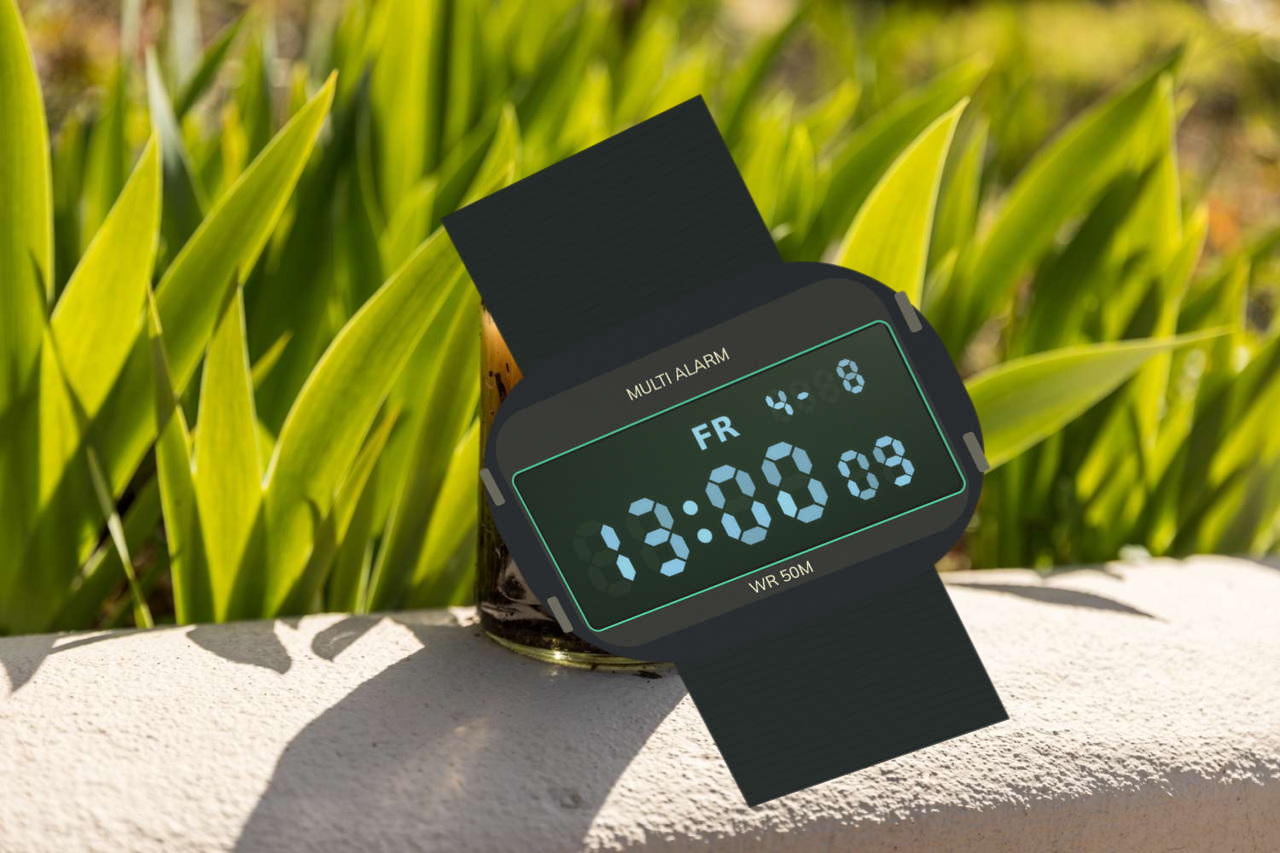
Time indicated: {"hour": 13, "minute": 0, "second": 9}
